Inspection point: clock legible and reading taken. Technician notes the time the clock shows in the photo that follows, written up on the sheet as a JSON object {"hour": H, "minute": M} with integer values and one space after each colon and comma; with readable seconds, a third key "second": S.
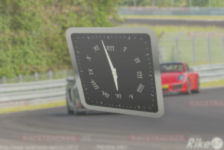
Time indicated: {"hour": 5, "minute": 58}
